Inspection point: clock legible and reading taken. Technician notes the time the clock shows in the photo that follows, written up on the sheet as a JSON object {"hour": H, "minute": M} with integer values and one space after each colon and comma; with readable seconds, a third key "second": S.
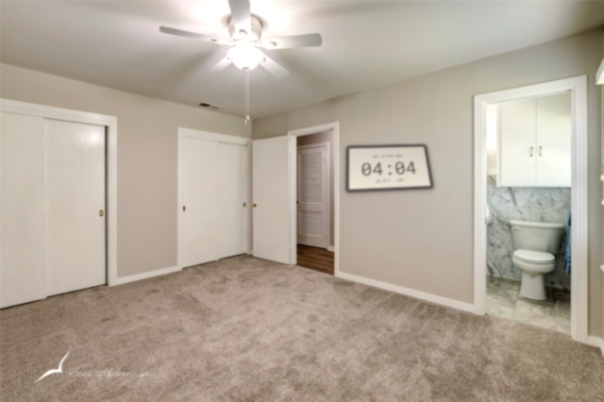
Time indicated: {"hour": 4, "minute": 4}
